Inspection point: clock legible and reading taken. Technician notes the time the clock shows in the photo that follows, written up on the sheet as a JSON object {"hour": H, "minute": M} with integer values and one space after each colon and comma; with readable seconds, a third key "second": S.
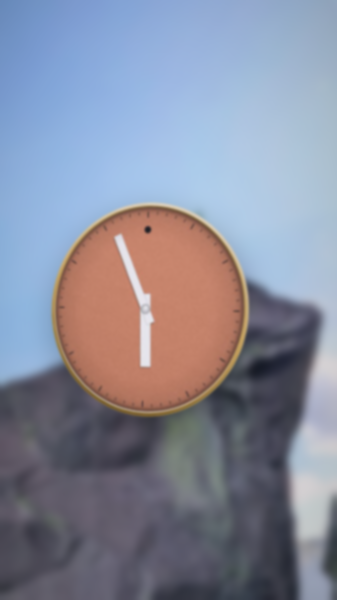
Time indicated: {"hour": 5, "minute": 56}
